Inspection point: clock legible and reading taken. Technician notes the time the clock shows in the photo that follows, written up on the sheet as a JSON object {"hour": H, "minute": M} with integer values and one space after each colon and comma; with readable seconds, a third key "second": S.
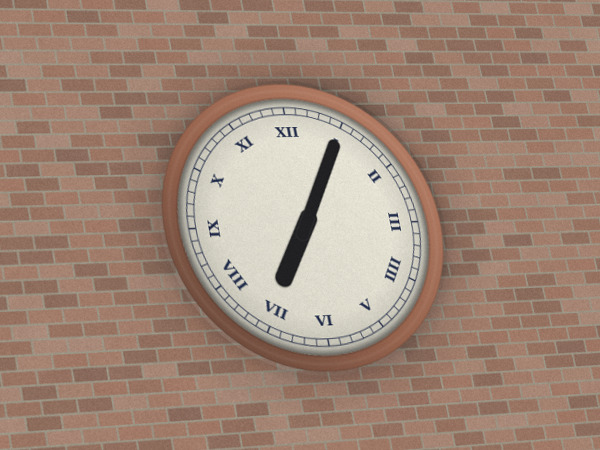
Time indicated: {"hour": 7, "minute": 5}
